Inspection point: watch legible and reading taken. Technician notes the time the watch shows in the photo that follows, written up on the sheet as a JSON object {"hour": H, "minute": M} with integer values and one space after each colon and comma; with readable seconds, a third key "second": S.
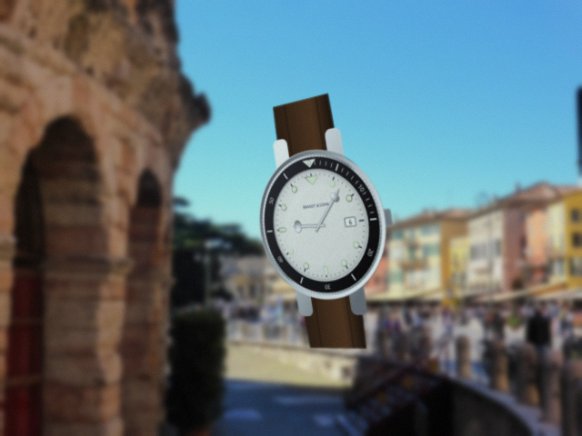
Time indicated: {"hour": 9, "minute": 7}
